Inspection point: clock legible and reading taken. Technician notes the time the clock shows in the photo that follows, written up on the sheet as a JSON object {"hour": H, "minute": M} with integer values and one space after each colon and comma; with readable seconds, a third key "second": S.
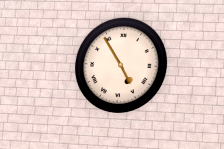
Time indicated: {"hour": 4, "minute": 54}
